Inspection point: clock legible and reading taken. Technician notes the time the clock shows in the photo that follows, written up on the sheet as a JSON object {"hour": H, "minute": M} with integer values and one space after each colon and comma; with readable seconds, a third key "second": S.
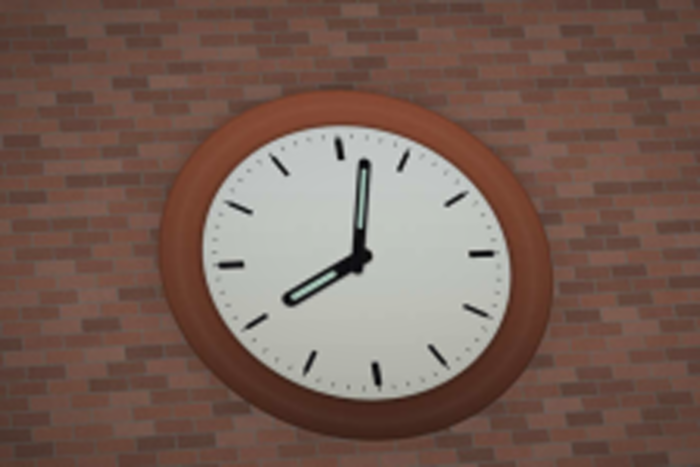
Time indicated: {"hour": 8, "minute": 2}
